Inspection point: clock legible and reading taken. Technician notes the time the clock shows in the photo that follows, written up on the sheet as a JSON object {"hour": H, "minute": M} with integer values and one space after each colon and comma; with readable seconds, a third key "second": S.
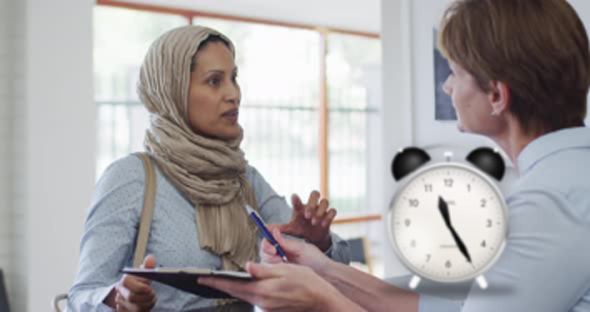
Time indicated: {"hour": 11, "minute": 25}
